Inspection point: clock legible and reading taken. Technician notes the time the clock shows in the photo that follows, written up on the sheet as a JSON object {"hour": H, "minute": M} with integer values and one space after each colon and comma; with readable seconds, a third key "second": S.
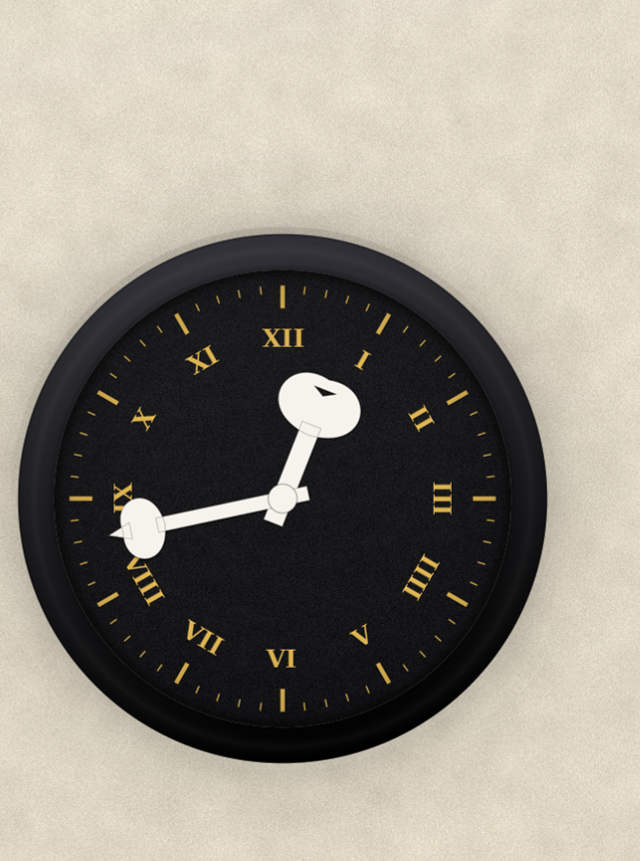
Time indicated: {"hour": 12, "minute": 43}
